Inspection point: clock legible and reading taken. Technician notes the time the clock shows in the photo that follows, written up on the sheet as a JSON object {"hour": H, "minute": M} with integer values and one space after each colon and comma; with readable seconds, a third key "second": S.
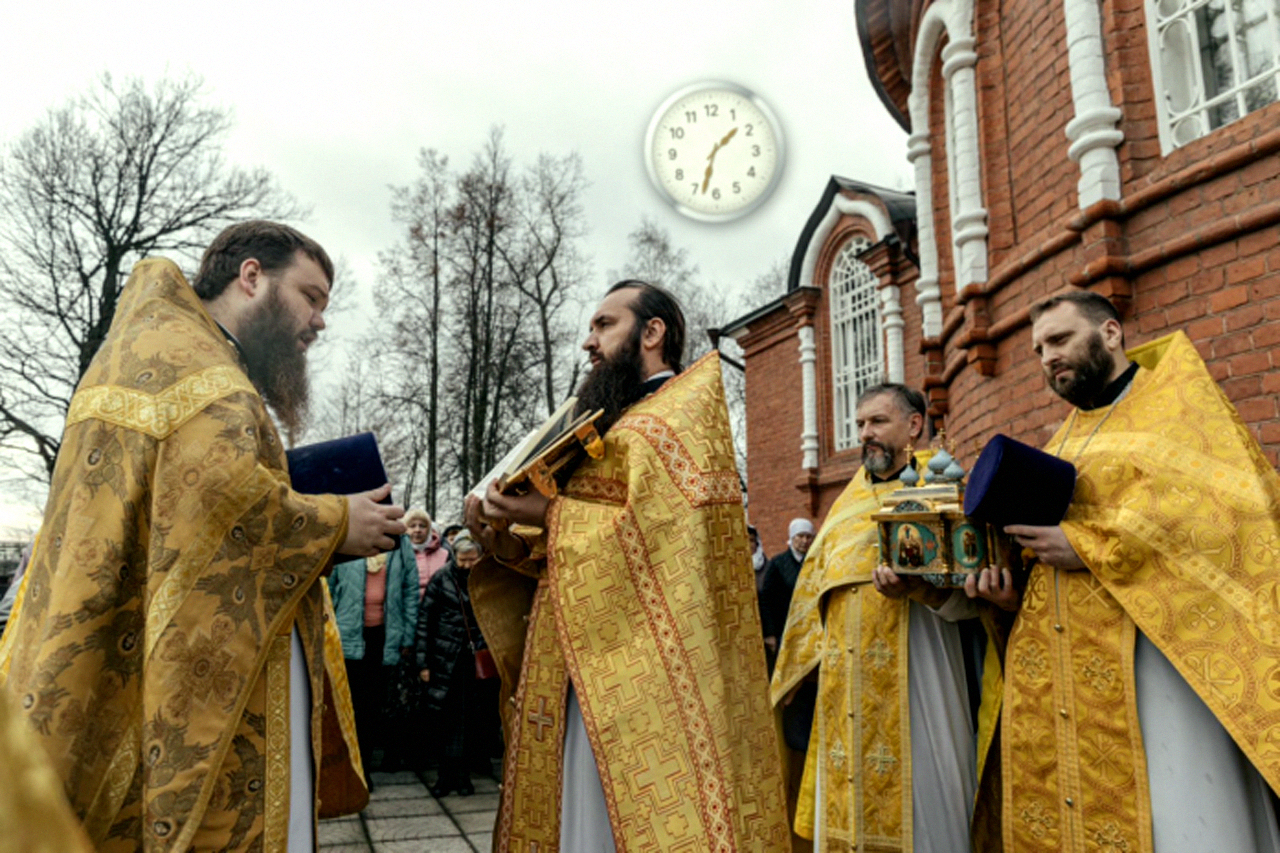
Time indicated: {"hour": 1, "minute": 33}
